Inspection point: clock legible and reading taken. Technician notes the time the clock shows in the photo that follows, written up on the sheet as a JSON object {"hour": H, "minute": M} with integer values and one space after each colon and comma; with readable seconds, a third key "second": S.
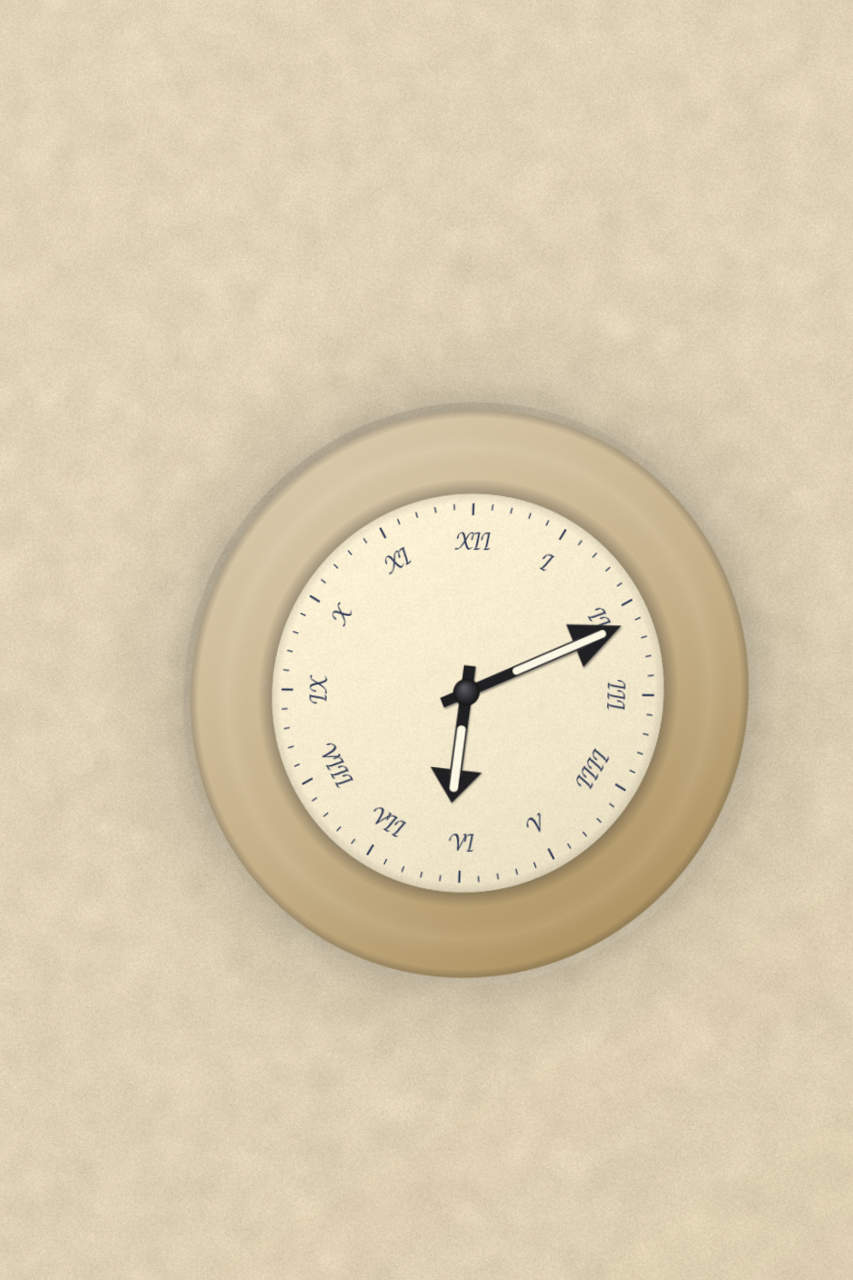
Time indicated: {"hour": 6, "minute": 11}
